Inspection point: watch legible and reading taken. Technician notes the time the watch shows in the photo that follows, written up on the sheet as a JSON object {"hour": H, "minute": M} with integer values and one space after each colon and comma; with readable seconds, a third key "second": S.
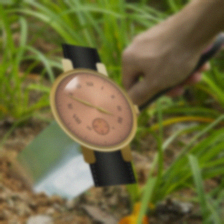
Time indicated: {"hour": 3, "minute": 49}
